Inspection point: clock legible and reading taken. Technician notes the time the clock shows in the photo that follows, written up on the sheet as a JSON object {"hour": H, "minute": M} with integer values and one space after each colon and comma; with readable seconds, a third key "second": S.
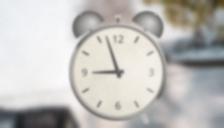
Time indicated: {"hour": 8, "minute": 57}
